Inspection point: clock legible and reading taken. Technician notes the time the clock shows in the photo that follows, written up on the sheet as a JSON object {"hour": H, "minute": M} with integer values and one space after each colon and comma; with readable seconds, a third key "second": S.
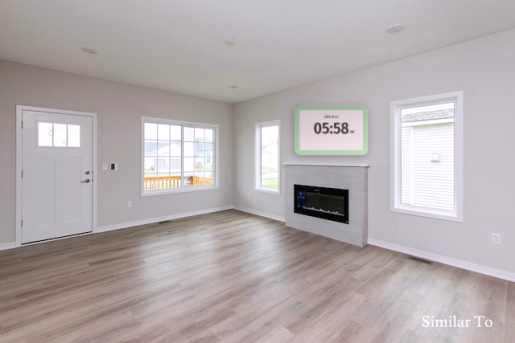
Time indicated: {"hour": 5, "minute": 58}
